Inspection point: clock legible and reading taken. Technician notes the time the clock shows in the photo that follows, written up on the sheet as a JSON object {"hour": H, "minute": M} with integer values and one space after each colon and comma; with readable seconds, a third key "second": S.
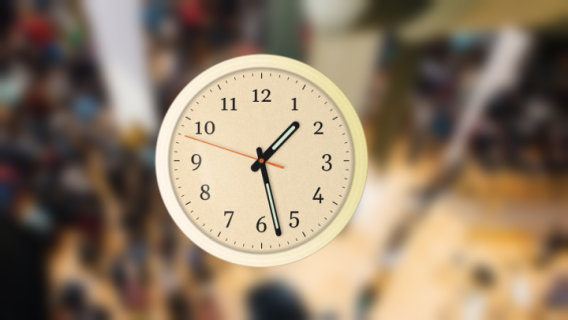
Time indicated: {"hour": 1, "minute": 27, "second": 48}
